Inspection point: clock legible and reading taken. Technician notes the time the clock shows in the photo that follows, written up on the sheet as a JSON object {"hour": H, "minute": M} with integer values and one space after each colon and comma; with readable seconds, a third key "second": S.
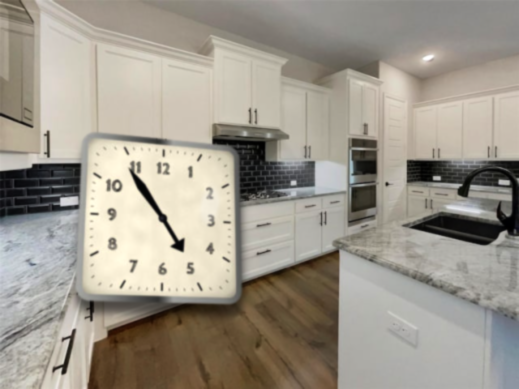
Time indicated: {"hour": 4, "minute": 54}
